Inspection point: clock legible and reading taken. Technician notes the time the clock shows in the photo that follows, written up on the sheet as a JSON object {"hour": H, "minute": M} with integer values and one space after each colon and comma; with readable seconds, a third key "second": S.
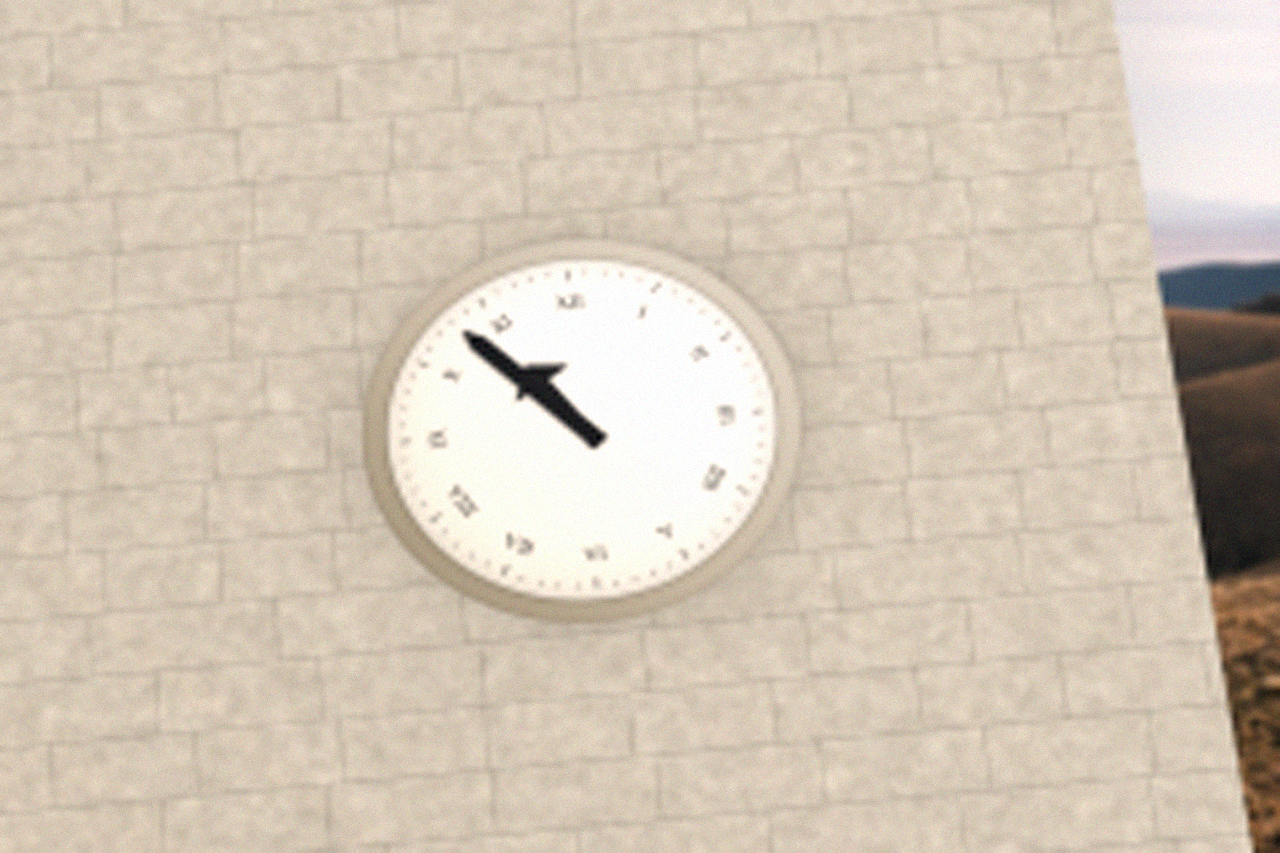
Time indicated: {"hour": 10, "minute": 53}
